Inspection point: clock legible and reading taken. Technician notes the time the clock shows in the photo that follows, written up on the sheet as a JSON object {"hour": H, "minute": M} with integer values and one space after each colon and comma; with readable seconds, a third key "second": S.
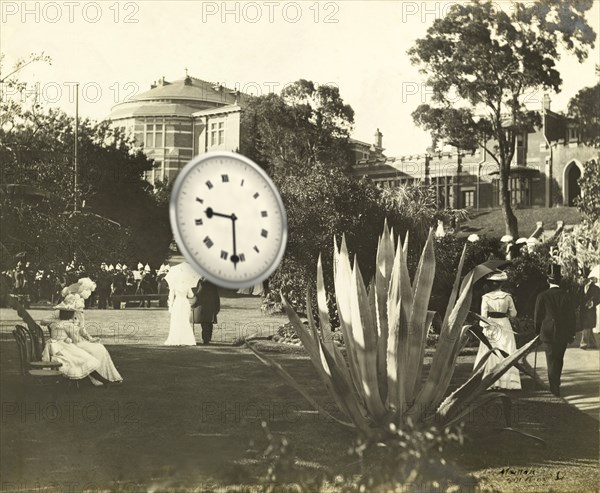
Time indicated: {"hour": 9, "minute": 32}
